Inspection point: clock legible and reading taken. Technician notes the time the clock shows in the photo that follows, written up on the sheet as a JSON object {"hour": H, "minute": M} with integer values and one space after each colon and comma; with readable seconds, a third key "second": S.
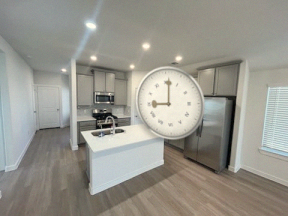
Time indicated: {"hour": 9, "minute": 1}
